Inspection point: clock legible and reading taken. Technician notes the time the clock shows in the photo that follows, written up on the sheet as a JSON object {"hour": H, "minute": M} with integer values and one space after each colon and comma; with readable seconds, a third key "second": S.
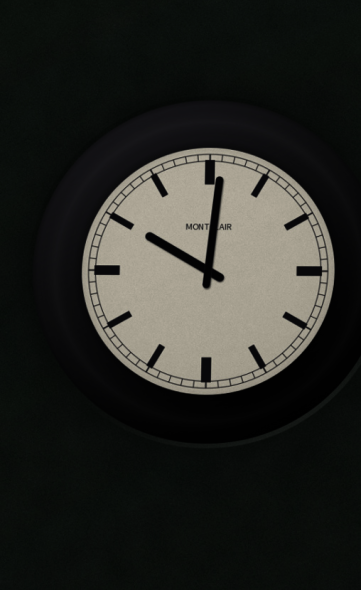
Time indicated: {"hour": 10, "minute": 1}
